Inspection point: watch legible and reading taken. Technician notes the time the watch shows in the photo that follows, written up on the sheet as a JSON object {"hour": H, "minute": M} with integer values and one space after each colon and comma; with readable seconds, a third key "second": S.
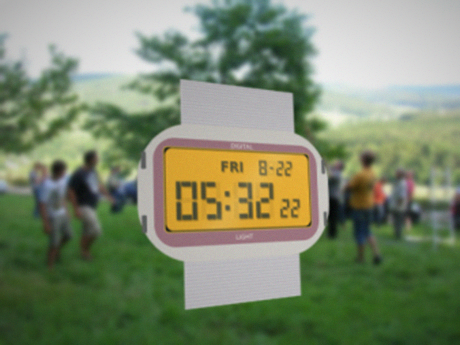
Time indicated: {"hour": 5, "minute": 32, "second": 22}
